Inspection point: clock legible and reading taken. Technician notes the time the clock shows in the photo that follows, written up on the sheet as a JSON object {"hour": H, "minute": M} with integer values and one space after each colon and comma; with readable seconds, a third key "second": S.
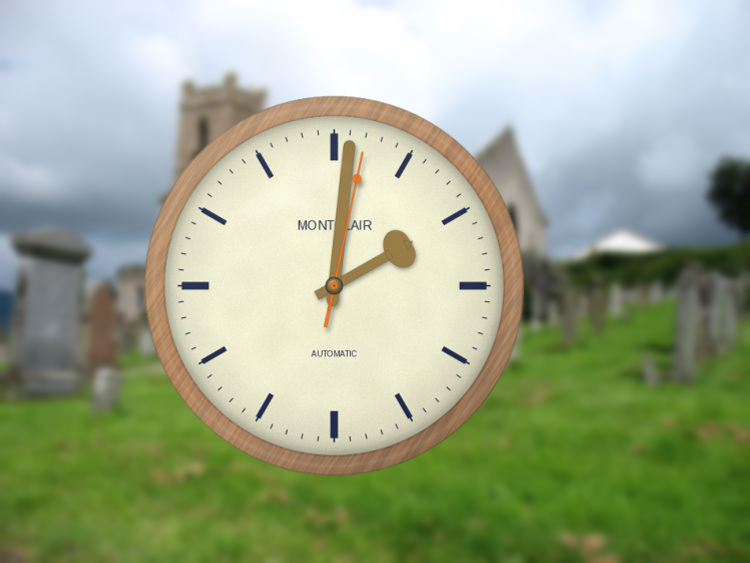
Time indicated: {"hour": 2, "minute": 1, "second": 2}
